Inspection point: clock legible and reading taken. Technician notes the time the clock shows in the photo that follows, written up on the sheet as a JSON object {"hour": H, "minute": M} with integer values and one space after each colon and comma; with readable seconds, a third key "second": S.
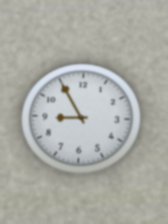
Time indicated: {"hour": 8, "minute": 55}
